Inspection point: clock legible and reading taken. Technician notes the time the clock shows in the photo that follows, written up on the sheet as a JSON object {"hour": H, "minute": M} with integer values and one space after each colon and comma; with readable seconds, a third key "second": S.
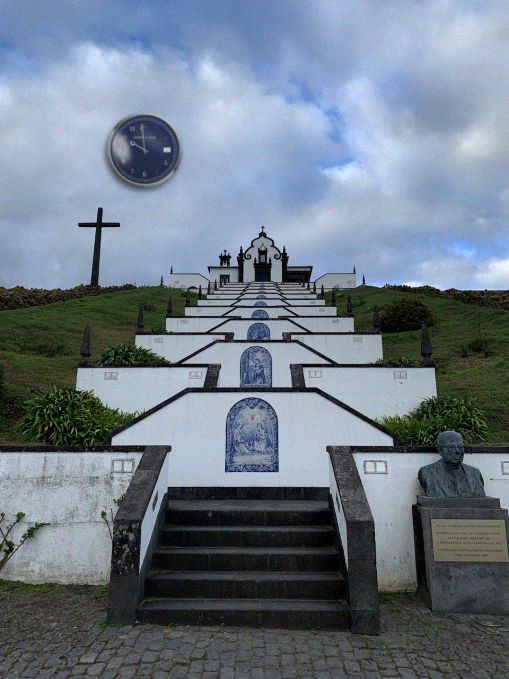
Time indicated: {"hour": 9, "minute": 59}
